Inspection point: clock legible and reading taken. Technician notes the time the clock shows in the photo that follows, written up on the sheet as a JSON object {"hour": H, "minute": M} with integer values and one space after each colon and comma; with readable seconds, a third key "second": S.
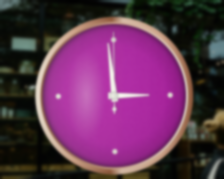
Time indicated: {"hour": 2, "minute": 59, "second": 0}
